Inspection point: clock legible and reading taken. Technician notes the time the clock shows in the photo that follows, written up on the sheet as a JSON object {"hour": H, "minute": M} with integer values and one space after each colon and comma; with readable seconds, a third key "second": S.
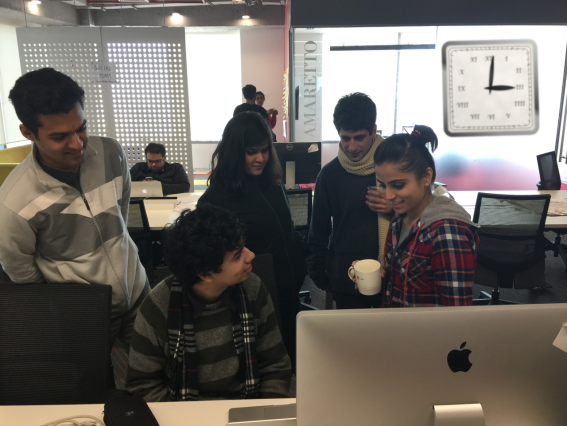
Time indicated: {"hour": 3, "minute": 1}
